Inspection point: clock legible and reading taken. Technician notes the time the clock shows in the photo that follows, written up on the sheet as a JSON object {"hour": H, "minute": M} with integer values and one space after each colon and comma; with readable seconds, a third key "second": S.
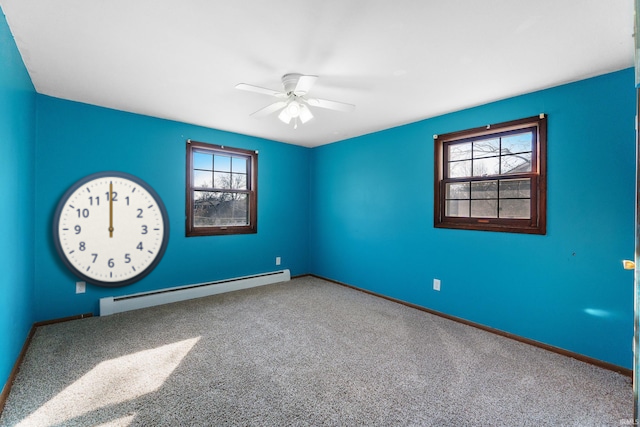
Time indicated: {"hour": 12, "minute": 0}
